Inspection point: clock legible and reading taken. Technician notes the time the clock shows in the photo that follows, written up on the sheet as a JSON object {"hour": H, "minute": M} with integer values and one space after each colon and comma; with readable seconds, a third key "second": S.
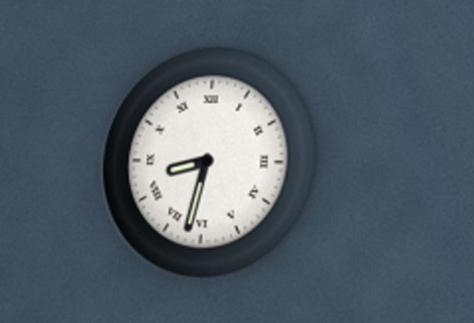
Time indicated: {"hour": 8, "minute": 32}
